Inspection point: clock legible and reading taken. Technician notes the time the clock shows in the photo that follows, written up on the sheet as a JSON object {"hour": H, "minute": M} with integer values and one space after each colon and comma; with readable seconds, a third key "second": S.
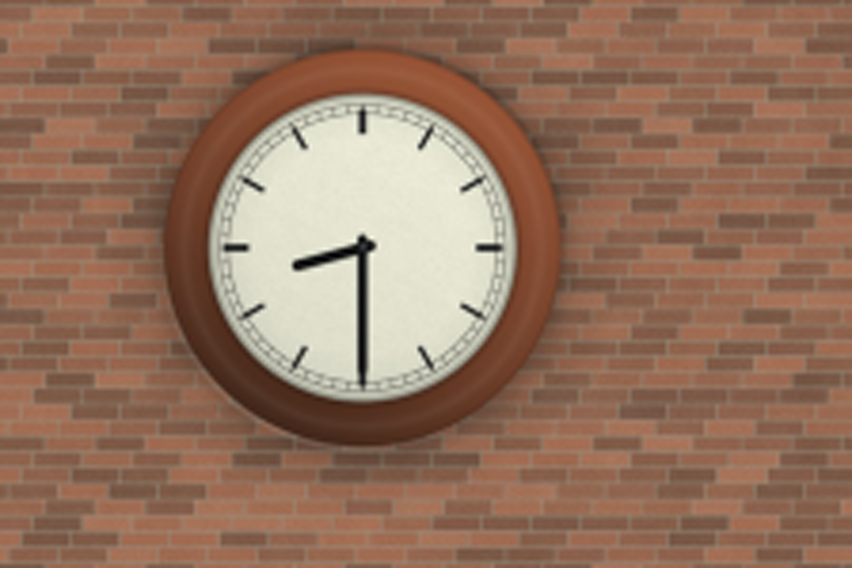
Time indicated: {"hour": 8, "minute": 30}
